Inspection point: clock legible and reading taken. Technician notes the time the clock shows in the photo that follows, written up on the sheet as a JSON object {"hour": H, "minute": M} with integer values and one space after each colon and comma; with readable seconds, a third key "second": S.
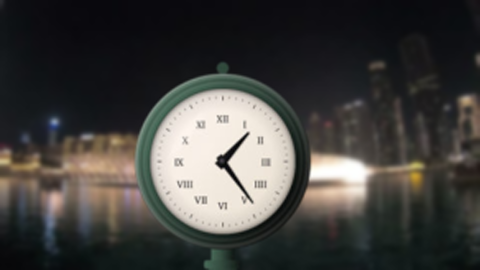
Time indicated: {"hour": 1, "minute": 24}
